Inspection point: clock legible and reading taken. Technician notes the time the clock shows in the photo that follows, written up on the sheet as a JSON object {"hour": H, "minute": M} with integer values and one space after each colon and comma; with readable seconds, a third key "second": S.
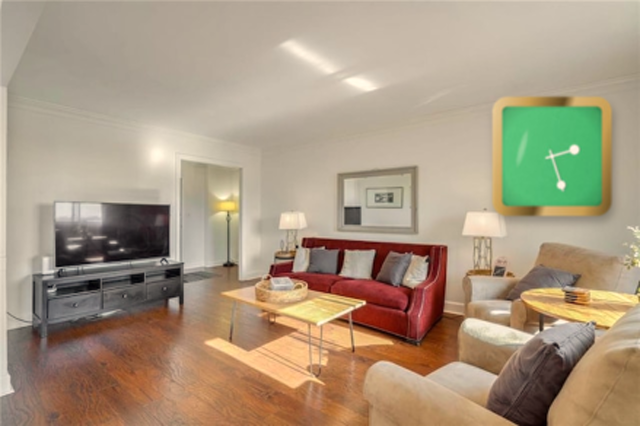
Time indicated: {"hour": 2, "minute": 27}
